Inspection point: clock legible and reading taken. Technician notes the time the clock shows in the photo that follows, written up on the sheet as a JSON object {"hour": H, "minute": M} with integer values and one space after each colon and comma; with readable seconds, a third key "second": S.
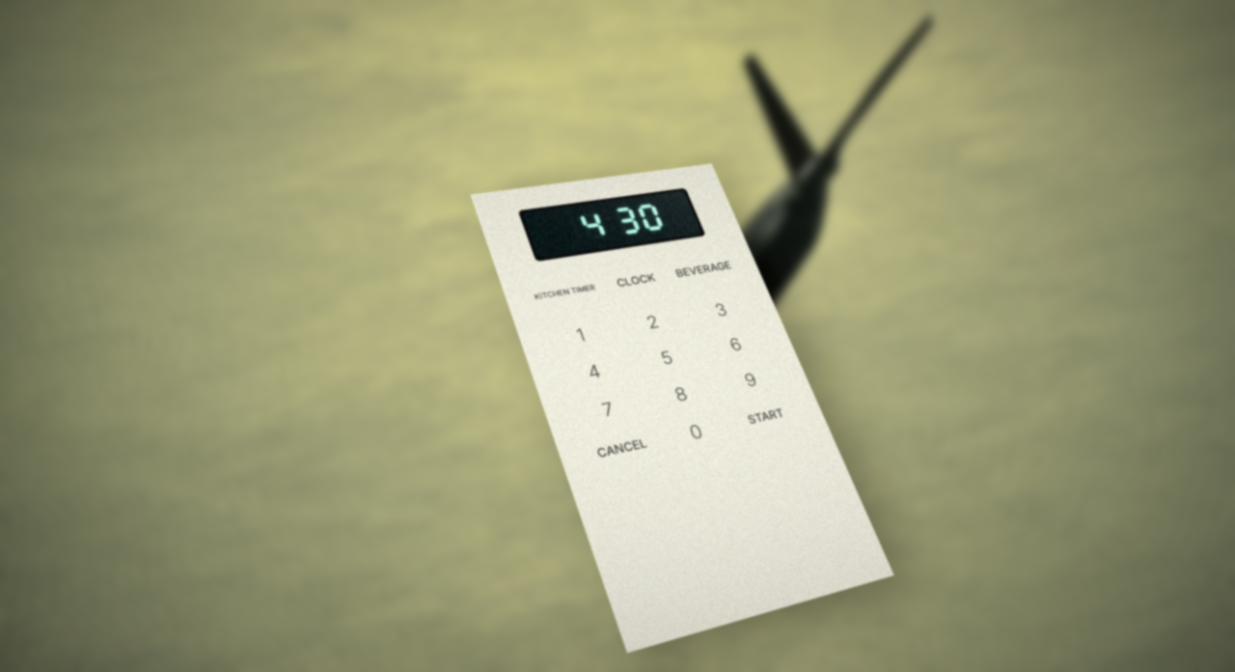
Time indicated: {"hour": 4, "minute": 30}
